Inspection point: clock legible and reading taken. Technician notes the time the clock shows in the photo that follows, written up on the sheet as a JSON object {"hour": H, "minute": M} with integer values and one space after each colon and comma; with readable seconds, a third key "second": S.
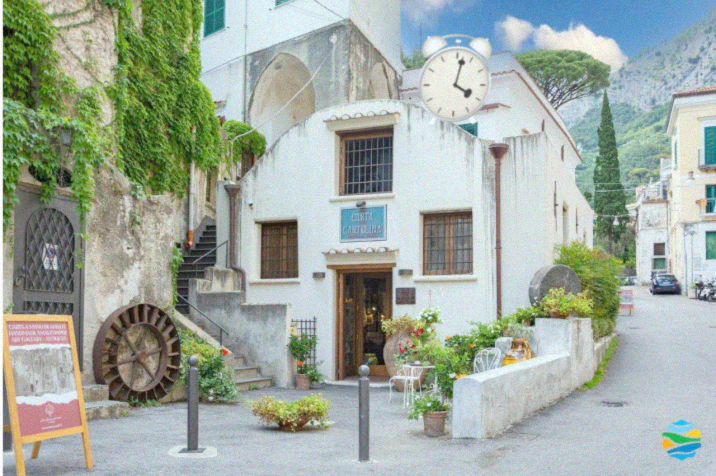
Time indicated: {"hour": 4, "minute": 2}
